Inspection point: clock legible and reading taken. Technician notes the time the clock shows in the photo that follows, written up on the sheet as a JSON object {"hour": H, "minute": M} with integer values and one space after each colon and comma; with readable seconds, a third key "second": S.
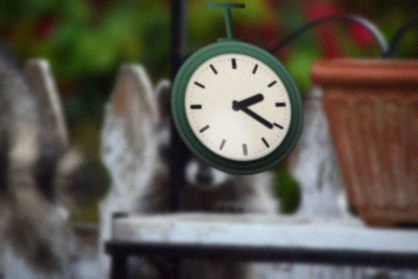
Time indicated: {"hour": 2, "minute": 21}
